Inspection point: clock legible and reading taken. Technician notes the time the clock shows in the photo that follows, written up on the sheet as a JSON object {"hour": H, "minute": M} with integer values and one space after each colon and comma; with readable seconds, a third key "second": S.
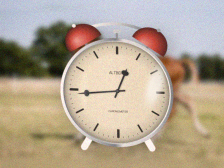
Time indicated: {"hour": 12, "minute": 44}
